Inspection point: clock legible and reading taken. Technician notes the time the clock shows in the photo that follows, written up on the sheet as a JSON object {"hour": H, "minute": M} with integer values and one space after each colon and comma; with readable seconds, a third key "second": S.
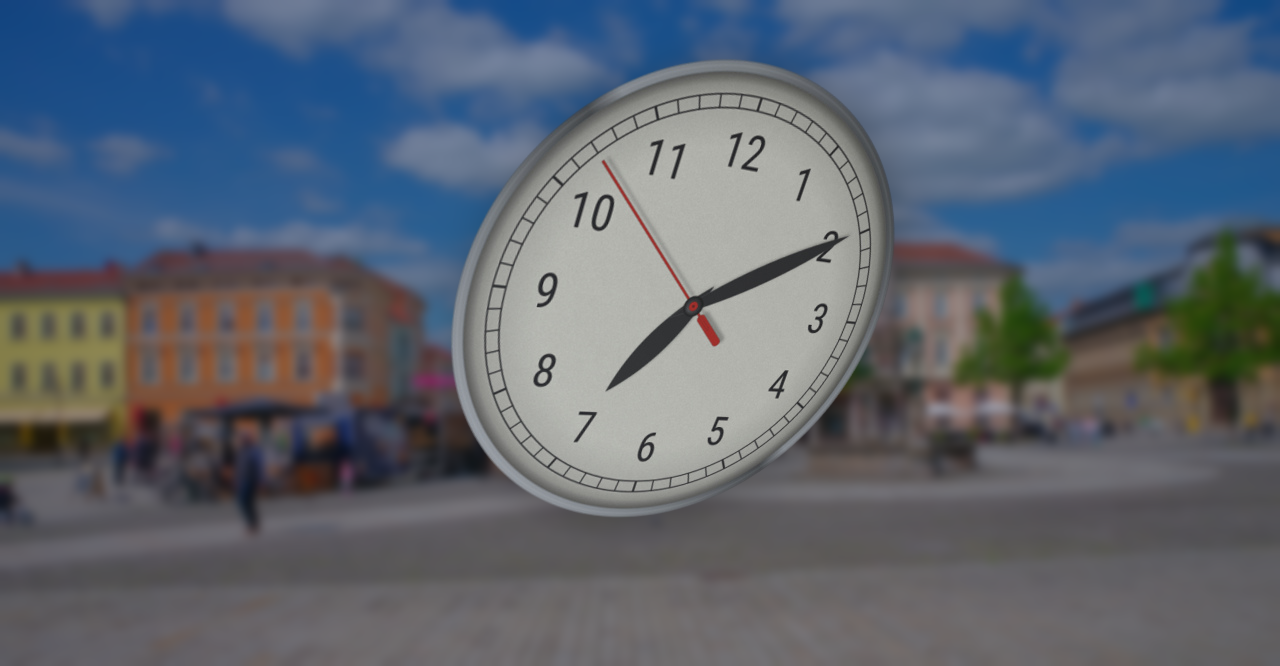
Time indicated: {"hour": 7, "minute": 9, "second": 52}
